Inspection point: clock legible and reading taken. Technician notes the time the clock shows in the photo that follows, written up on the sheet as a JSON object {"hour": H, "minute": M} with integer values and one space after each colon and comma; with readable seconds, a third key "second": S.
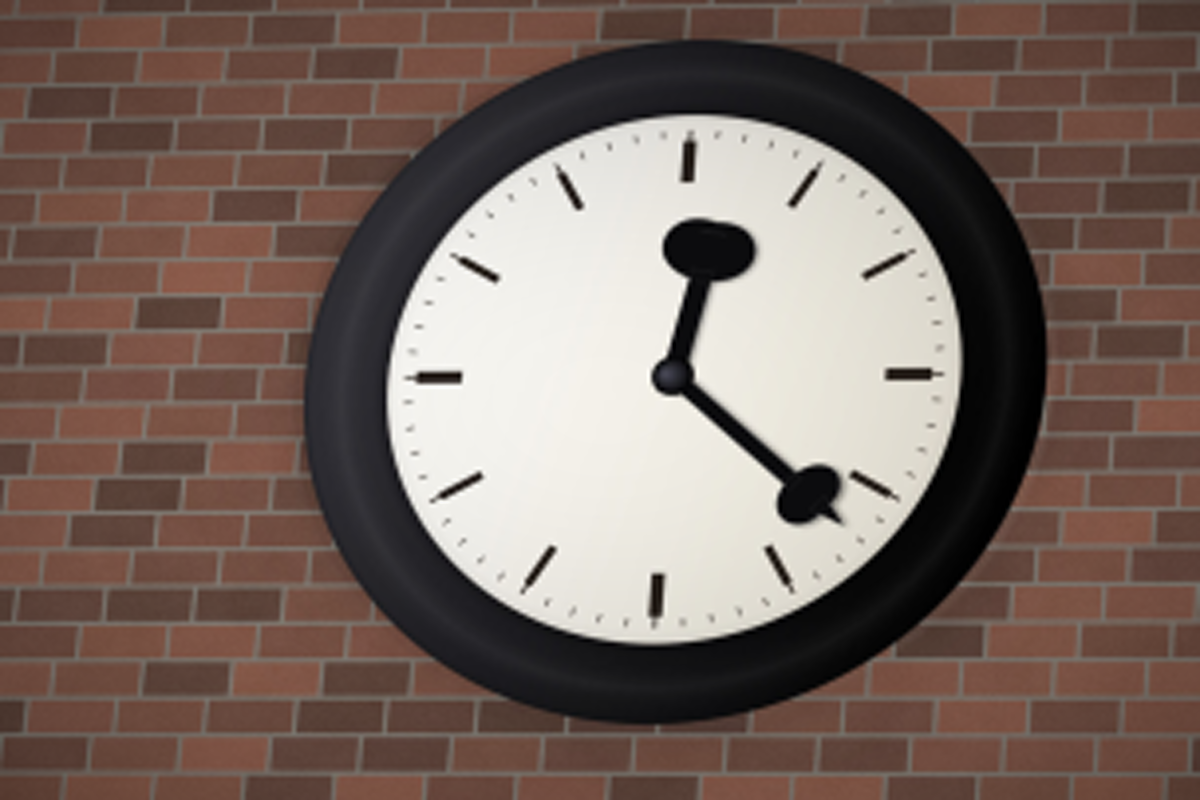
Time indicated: {"hour": 12, "minute": 22}
